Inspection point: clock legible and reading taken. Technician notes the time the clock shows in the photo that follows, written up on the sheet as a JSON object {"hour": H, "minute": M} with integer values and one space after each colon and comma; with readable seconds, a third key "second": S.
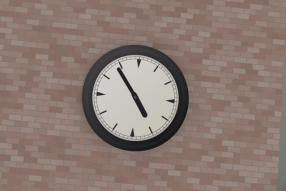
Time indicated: {"hour": 4, "minute": 54}
